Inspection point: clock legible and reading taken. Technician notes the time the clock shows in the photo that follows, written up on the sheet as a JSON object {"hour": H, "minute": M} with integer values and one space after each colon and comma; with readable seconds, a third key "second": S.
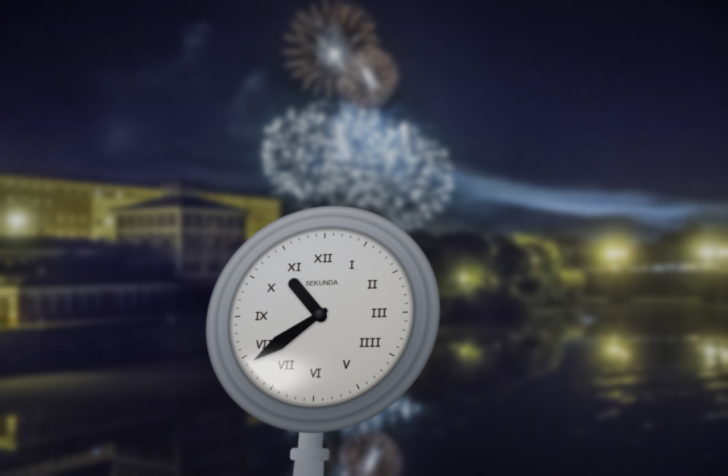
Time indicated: {"hour": 10, "minute": 39}
